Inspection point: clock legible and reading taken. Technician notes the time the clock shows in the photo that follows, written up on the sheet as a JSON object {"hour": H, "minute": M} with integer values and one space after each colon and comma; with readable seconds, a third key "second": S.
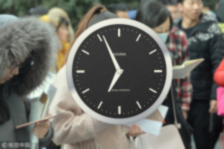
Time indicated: {"hour": 6, "minute": 56}
